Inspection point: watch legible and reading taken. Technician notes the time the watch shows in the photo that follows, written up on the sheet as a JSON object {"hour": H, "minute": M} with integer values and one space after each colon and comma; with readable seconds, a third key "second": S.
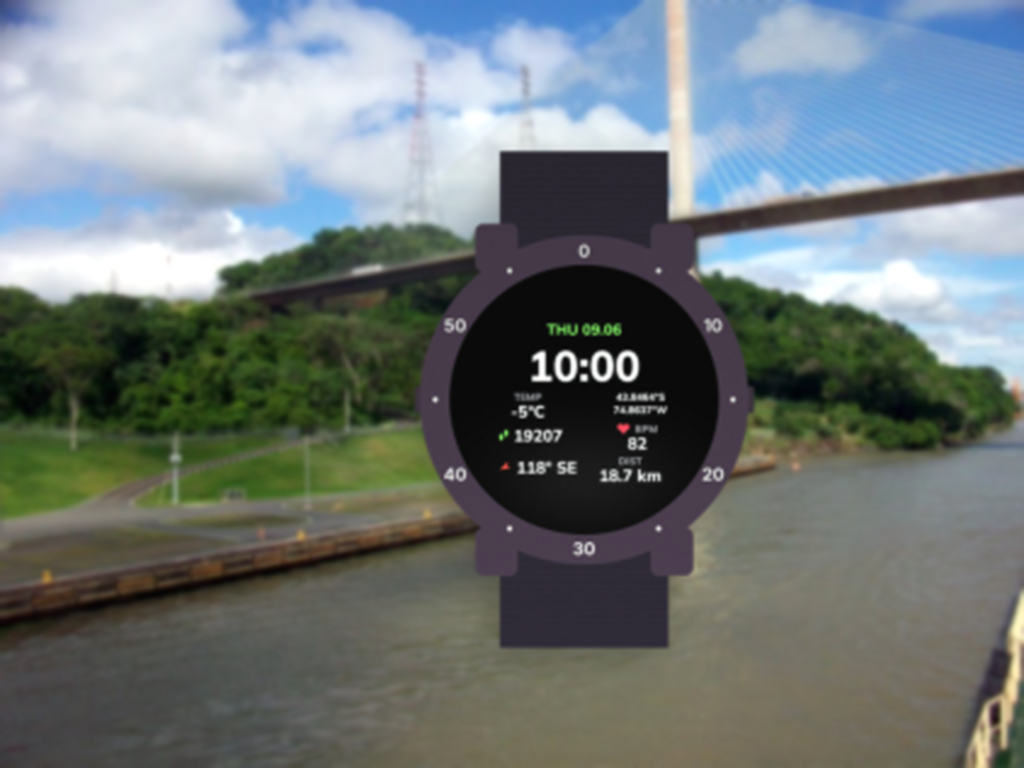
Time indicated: {"hour": 10, "minute": 0}
